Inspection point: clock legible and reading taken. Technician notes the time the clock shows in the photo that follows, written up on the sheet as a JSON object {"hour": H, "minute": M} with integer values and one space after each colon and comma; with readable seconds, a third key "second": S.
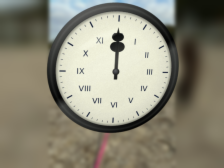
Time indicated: {"hour": 12, "minute": 0}
